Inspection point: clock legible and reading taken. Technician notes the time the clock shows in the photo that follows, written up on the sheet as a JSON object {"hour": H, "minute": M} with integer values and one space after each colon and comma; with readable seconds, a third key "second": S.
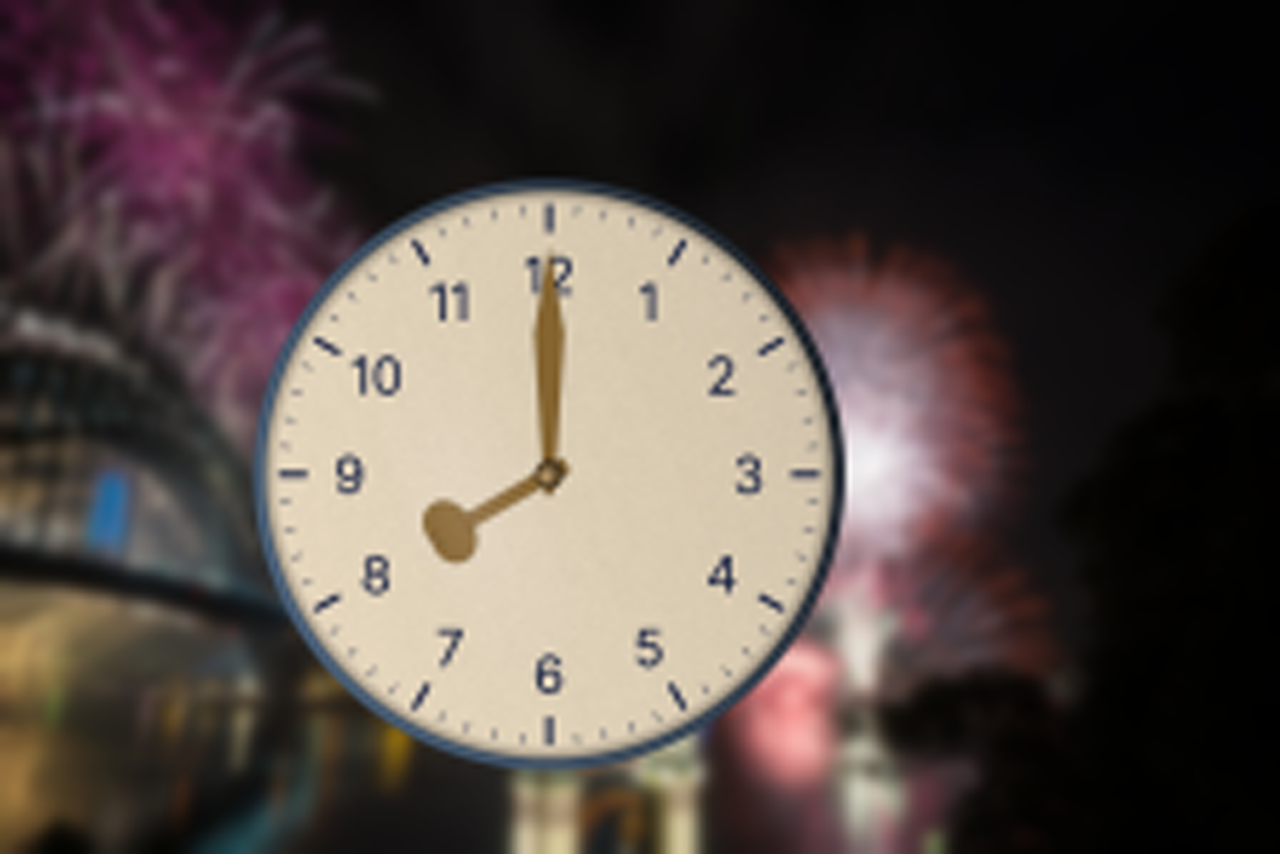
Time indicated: {"hour": 8, "minute": 0}
